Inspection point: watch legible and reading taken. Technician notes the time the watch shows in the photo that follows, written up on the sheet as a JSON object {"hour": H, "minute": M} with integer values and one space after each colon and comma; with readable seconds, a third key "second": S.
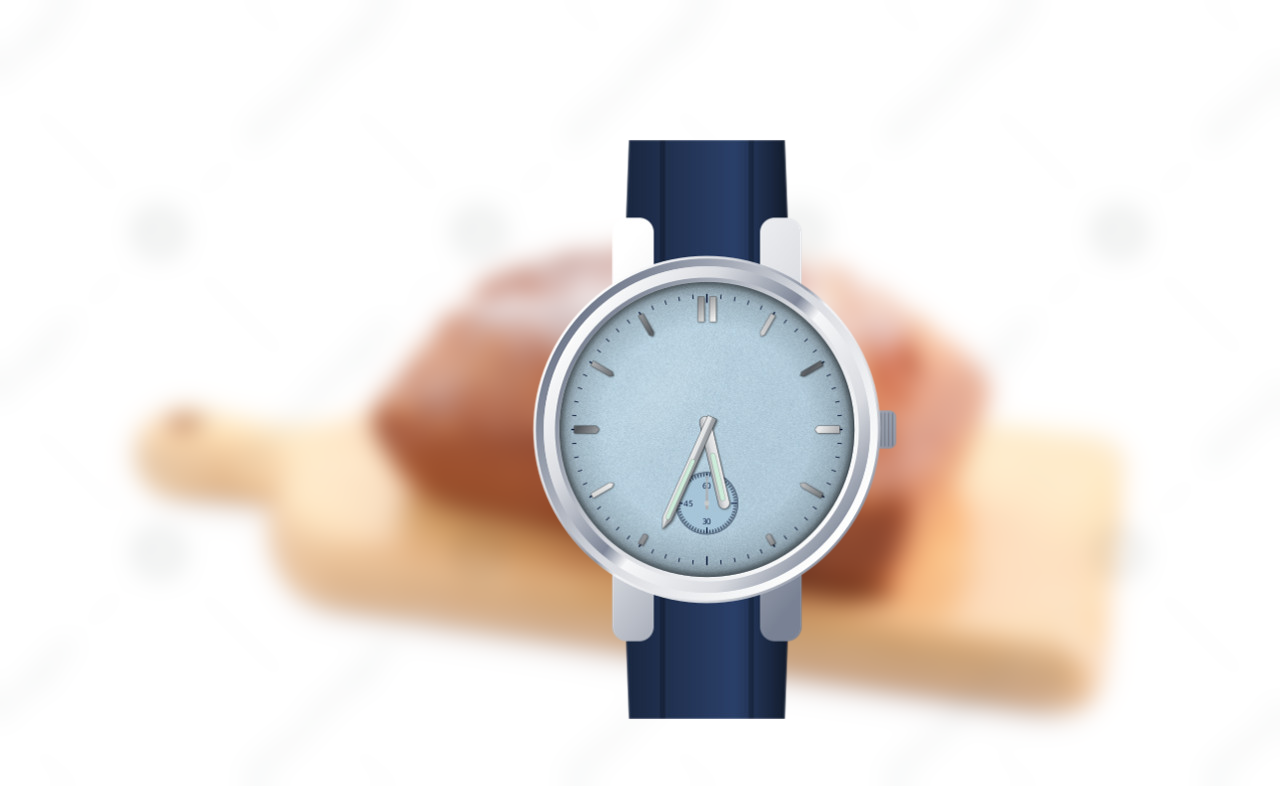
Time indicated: {"hour": 5, "minute": 34}
